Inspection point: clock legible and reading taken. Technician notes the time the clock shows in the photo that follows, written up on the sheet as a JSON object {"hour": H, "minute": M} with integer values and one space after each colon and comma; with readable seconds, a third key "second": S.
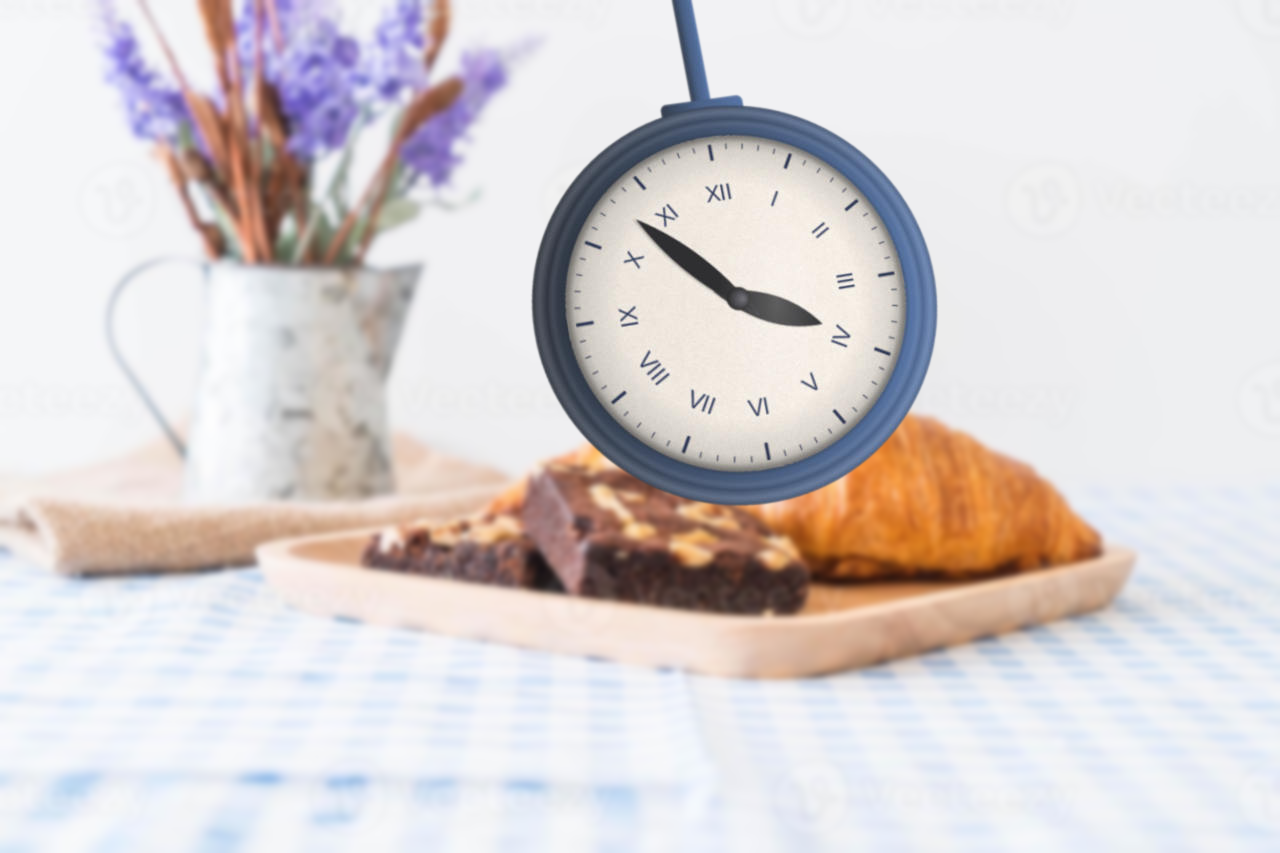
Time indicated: {"hour": 3, "minute": 53}
